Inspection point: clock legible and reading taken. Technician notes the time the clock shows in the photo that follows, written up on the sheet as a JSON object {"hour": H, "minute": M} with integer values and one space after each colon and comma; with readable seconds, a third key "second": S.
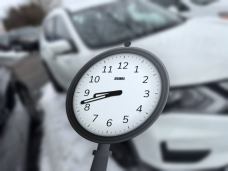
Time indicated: {"hour": 8, "minute": 42}
